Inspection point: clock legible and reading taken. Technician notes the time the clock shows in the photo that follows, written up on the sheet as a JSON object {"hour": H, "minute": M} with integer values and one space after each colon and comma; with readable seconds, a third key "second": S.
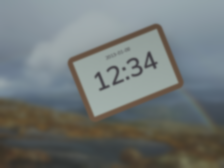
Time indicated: {"hour": 12, "minute": 34}
